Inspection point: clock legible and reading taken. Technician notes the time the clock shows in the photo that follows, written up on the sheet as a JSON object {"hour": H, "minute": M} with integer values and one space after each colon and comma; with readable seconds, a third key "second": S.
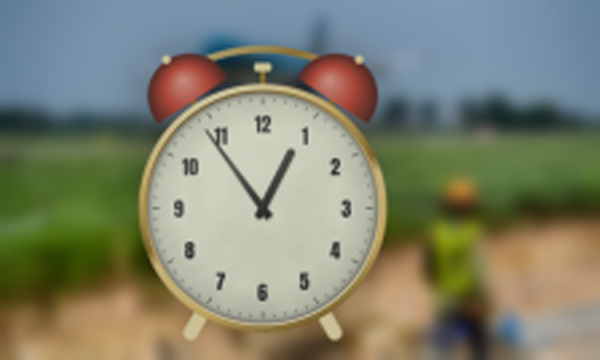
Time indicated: {"hour": 12, "minute": 54}
